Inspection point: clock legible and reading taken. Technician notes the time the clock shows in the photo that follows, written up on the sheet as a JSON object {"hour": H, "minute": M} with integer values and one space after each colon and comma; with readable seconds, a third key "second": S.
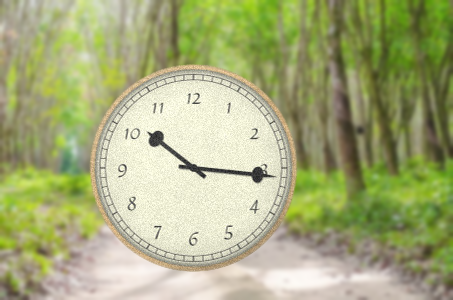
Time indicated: {"hour": 10, "minute": 16}
